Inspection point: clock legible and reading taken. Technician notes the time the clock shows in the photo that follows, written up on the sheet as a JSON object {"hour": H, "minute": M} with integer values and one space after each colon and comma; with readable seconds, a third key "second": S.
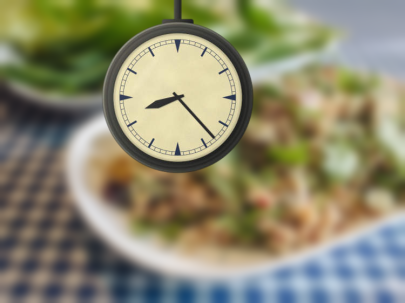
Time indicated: {"hour": 8, "minute": 23}
